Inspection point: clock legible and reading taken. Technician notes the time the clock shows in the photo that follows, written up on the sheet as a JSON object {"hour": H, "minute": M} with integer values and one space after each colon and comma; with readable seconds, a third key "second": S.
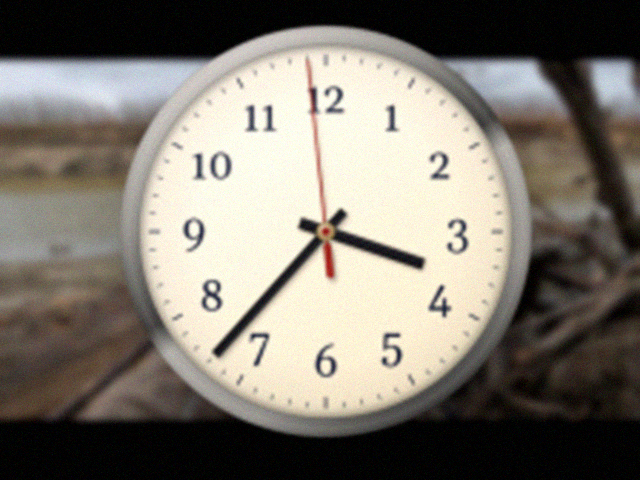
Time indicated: {"hour": 3, "minute": 36, "second": 59}
